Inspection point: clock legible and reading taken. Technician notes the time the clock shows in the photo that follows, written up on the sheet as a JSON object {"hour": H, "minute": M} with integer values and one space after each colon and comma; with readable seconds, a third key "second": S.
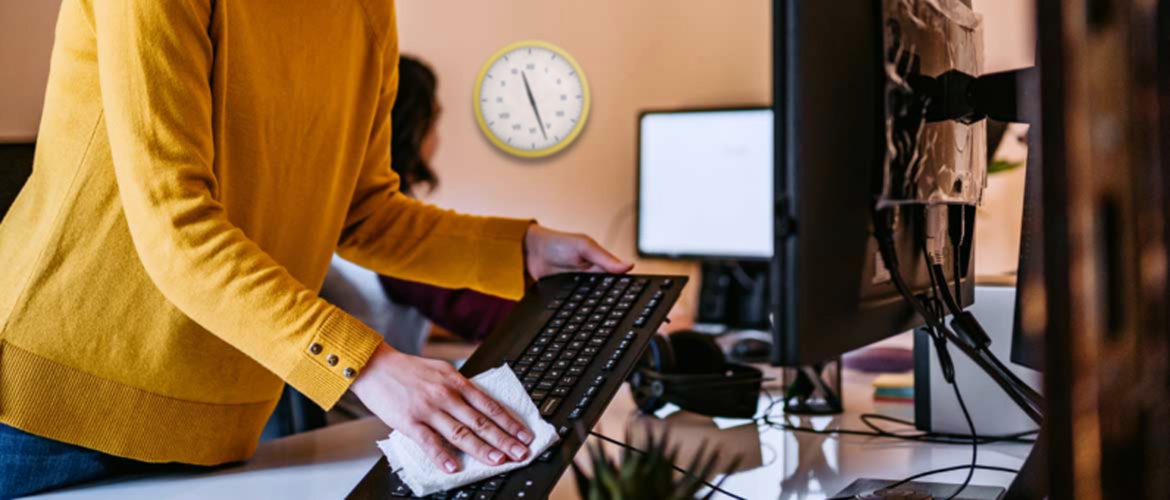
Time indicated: {"hour": 11, "minute": 27}
